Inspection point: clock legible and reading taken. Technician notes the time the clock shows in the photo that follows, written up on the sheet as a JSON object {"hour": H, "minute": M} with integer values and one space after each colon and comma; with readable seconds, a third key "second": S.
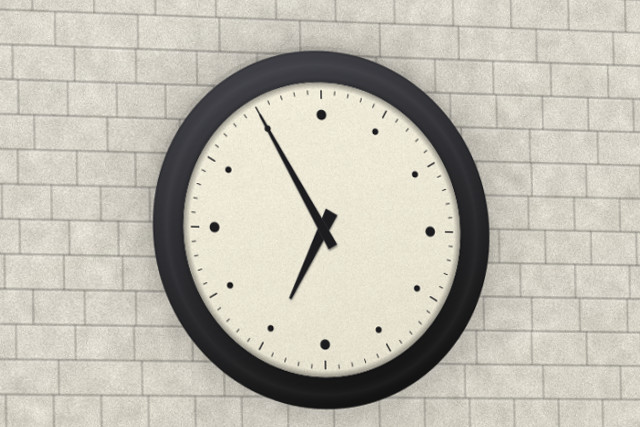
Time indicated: {"hour": 6, "minute": 55}
